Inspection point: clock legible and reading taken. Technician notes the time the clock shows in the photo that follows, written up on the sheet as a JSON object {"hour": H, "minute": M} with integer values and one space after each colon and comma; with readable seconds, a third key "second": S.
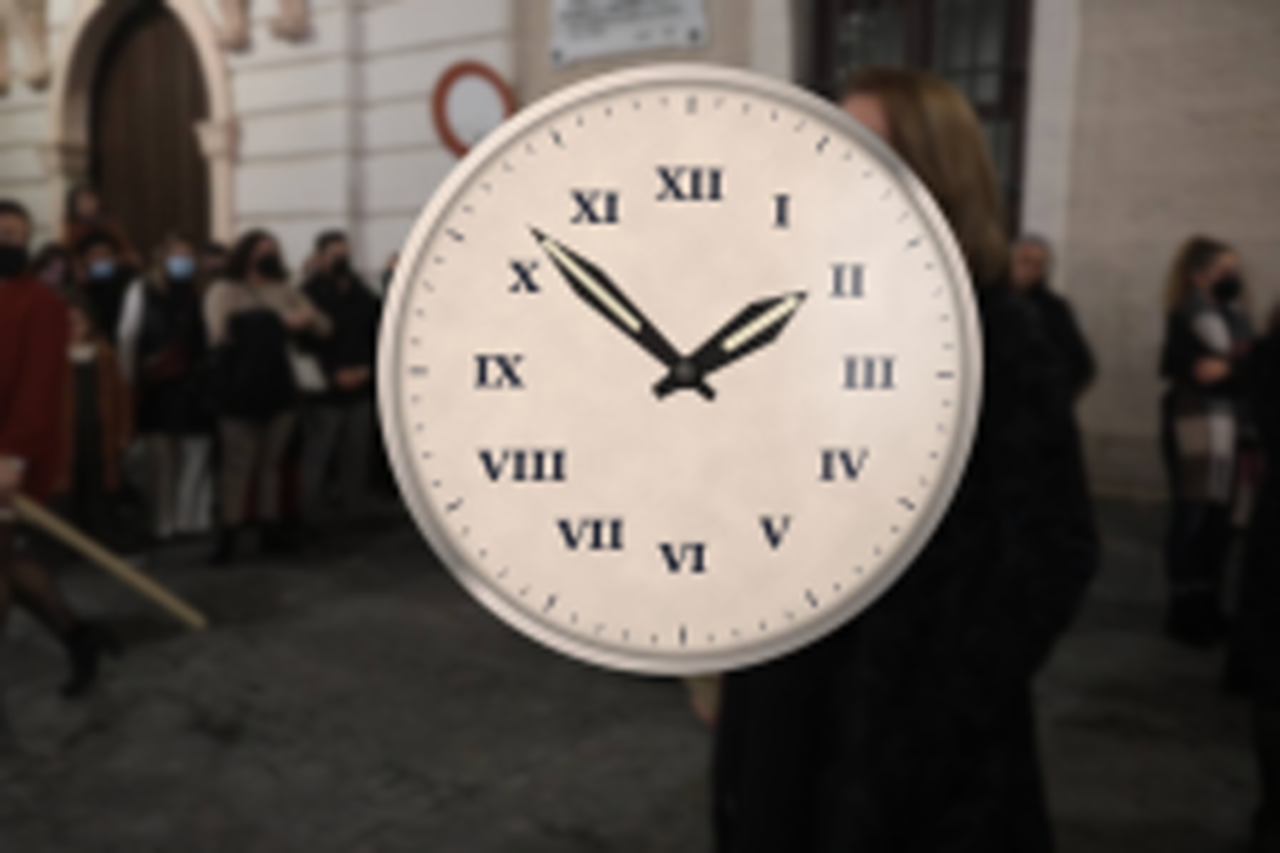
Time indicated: {"hour": 1, "minute": 52}
